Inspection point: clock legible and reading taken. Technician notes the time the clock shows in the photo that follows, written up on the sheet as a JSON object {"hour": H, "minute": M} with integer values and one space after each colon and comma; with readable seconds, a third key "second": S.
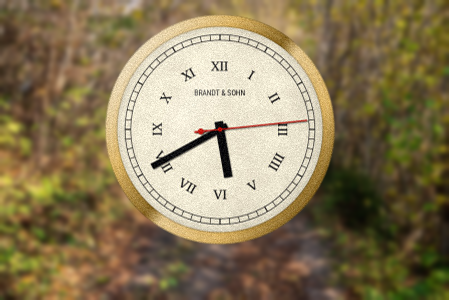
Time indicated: {"hour": 5, "minute": 40, "second": 14}
